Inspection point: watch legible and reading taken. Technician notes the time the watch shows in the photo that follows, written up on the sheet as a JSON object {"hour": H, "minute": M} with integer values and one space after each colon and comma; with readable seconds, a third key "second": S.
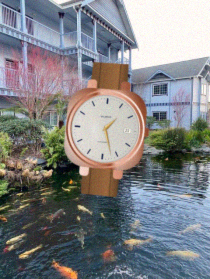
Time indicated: {"hour": 1, "minute": 27}
